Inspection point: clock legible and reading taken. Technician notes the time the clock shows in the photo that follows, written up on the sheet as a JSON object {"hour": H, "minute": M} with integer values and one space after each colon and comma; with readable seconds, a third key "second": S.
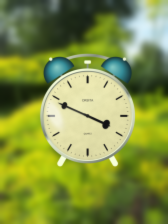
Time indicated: {"hour": 3, "minute": 49}
